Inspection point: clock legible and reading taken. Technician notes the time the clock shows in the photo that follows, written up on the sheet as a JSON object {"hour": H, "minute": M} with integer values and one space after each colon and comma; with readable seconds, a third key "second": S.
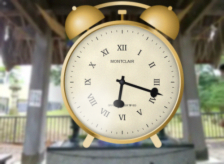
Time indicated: {"hour": 6, "minute": 18}
